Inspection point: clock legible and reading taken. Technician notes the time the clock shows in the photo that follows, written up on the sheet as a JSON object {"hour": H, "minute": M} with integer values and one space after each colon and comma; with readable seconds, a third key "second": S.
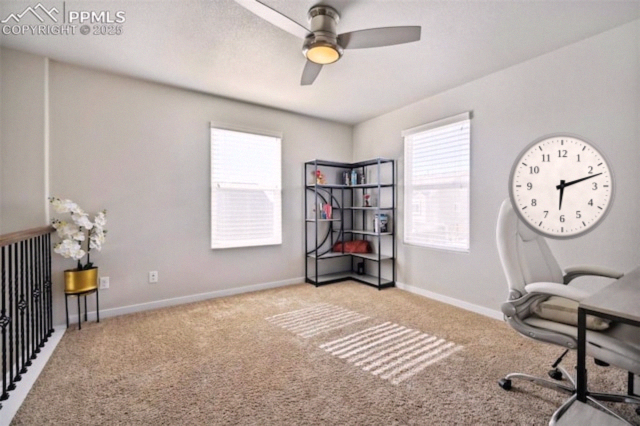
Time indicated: {"hour": 6, "minute": 12}
